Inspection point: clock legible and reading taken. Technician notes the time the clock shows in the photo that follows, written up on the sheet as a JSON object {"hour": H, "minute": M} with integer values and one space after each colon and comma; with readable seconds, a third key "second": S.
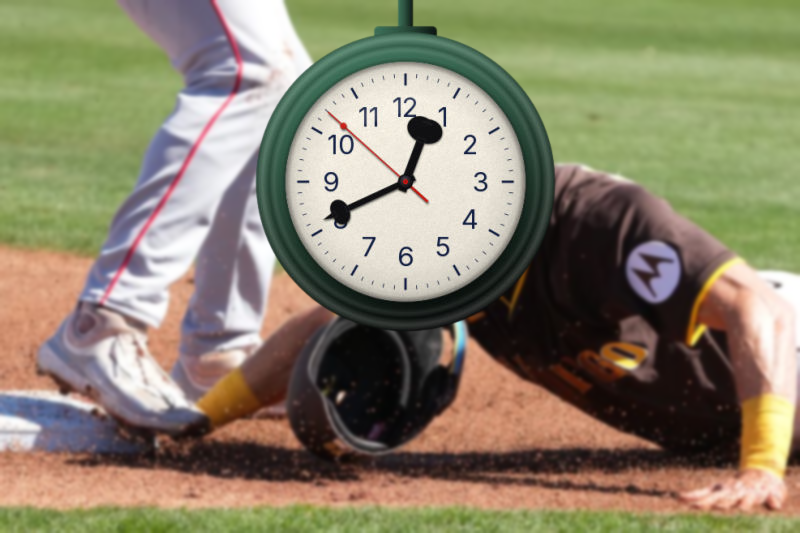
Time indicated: {"hour": 12, "minute": 40, "second": 52}
